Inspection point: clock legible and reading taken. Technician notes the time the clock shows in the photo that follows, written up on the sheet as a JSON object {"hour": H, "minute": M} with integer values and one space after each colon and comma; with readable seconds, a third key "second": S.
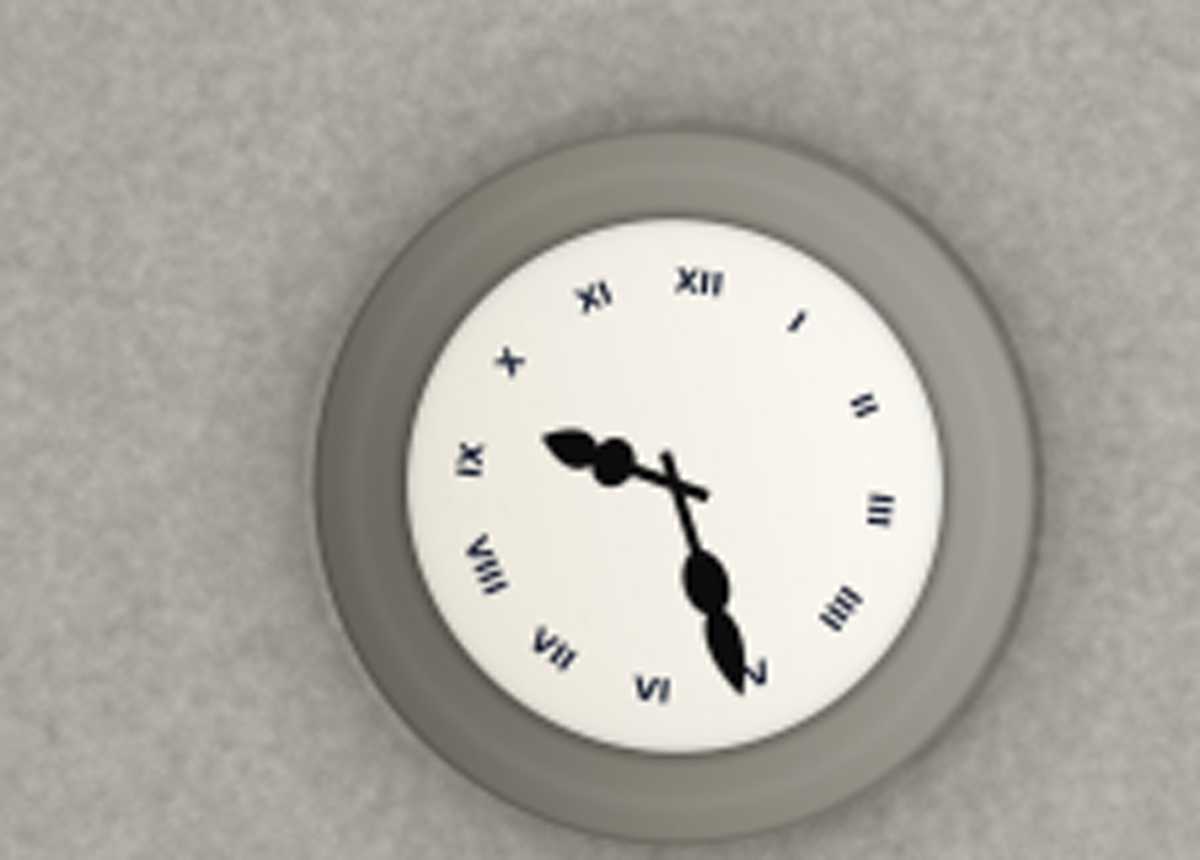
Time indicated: {"hour": 9, "minute": 26}
